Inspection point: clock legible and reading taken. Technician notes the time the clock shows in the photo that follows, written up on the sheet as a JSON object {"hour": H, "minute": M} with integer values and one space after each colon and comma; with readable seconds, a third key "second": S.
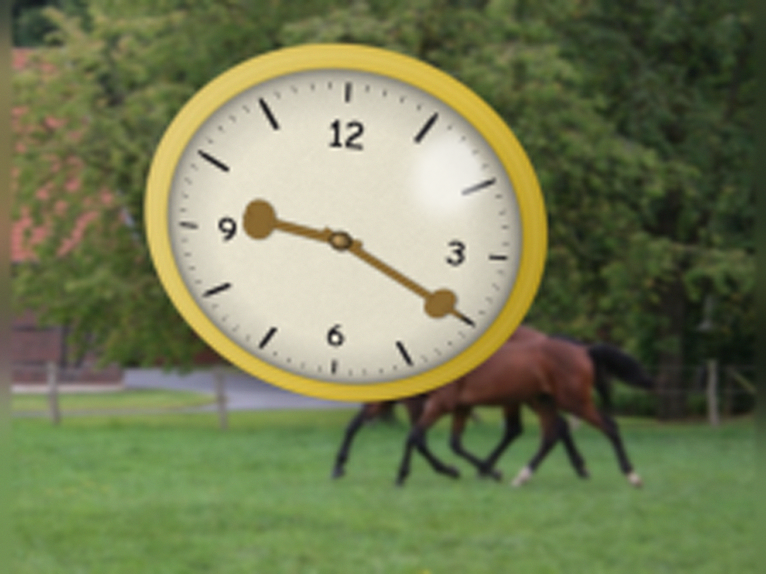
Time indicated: {"hour": 9, "minute": 20}
